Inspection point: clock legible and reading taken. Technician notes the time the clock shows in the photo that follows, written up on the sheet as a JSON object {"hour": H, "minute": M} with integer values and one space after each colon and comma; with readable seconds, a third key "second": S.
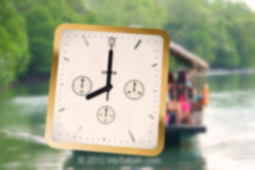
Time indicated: {"hour": 8, "minute": 0}
